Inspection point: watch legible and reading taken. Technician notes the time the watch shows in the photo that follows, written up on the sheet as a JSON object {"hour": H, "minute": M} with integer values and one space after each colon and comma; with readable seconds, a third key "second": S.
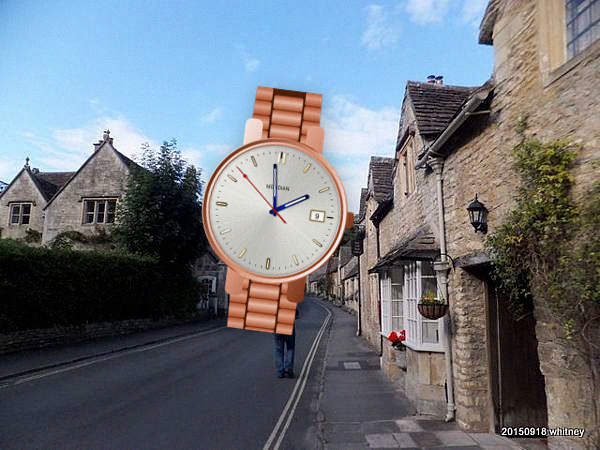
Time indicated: {"hour": 1, "minute": 58, "second": 52}
